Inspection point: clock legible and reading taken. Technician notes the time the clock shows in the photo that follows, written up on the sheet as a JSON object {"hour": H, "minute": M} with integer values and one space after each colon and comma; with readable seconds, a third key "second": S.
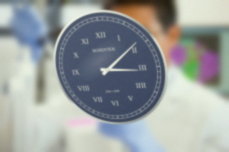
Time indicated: {"hour": 3, "minute": 9}
